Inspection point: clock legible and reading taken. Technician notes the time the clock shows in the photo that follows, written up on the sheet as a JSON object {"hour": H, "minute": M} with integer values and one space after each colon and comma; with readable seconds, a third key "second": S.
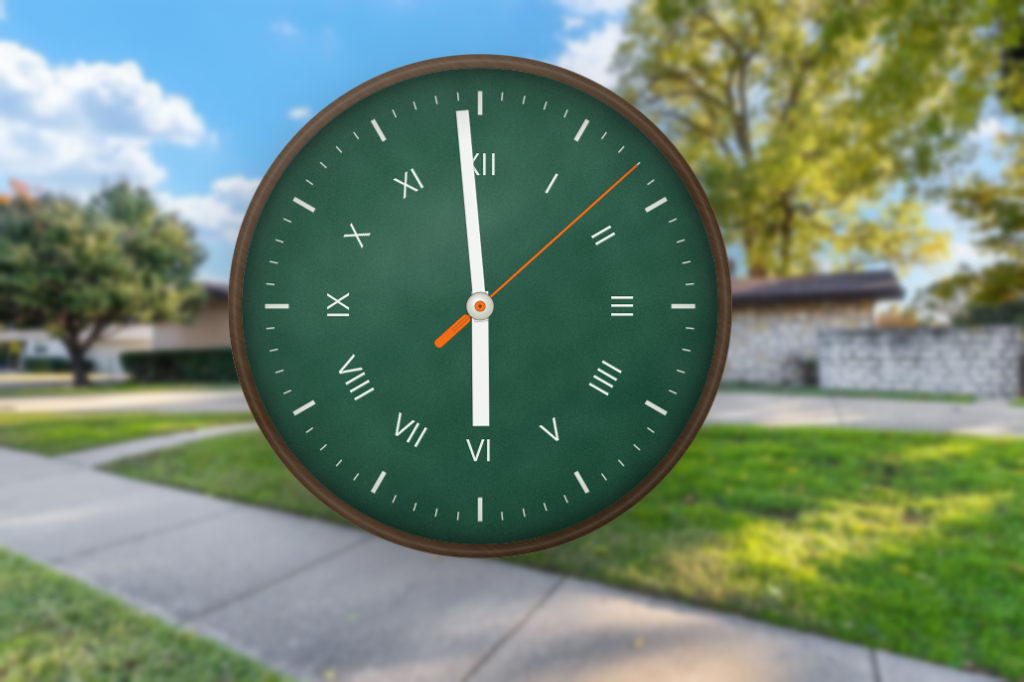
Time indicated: {"hour": 5, "minute": 59, "second": 8}
